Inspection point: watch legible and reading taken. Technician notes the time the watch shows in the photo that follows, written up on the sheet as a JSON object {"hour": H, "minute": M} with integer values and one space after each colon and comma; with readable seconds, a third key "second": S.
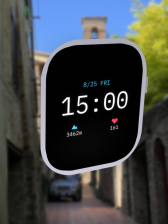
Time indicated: {"hour": 15, "minute": 0}
